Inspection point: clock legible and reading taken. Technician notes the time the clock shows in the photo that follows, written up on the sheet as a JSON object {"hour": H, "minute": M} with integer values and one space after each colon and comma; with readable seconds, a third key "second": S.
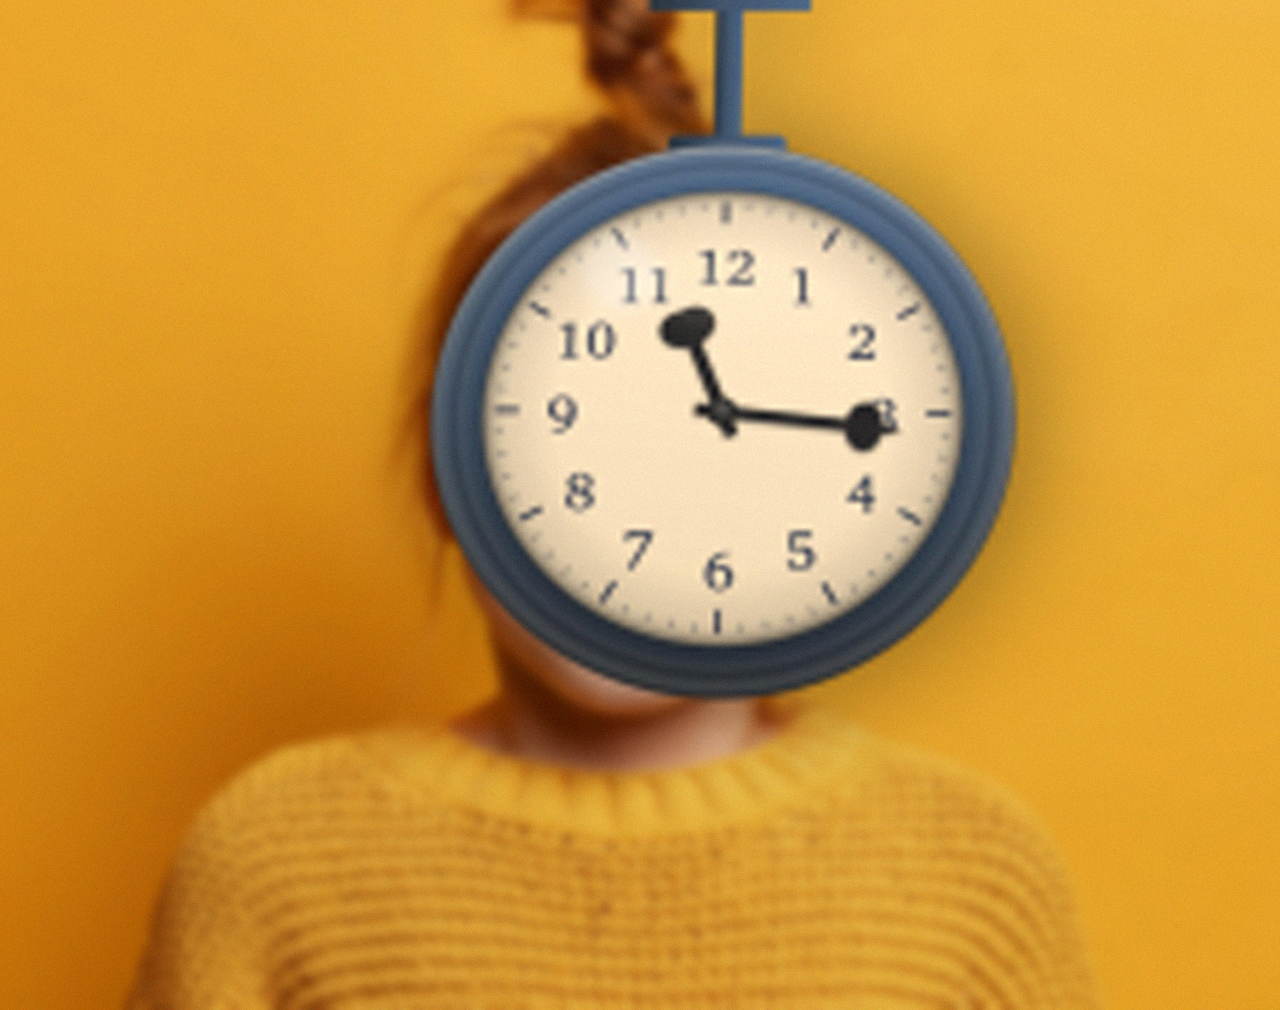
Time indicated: {"hour": 11, "minute": 16}
